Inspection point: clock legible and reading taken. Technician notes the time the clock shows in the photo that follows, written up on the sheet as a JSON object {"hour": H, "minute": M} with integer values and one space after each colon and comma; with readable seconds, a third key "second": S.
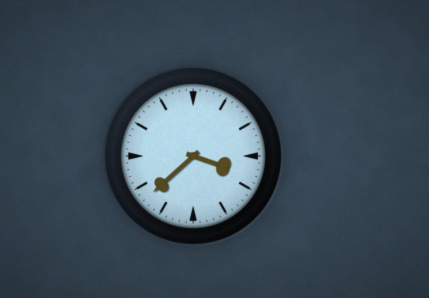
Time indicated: {"hour": 3, "minute": 38}
